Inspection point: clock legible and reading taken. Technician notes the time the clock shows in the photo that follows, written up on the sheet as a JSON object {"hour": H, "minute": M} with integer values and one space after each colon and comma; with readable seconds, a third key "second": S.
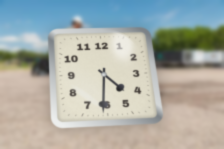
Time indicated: {"hour": 4, "minute": 31}
